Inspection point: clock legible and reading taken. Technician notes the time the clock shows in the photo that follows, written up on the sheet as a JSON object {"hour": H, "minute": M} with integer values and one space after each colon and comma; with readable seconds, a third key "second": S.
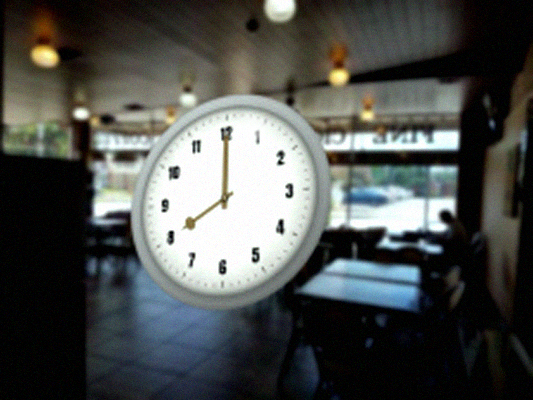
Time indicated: {"hour": 8, "minute": 0}
